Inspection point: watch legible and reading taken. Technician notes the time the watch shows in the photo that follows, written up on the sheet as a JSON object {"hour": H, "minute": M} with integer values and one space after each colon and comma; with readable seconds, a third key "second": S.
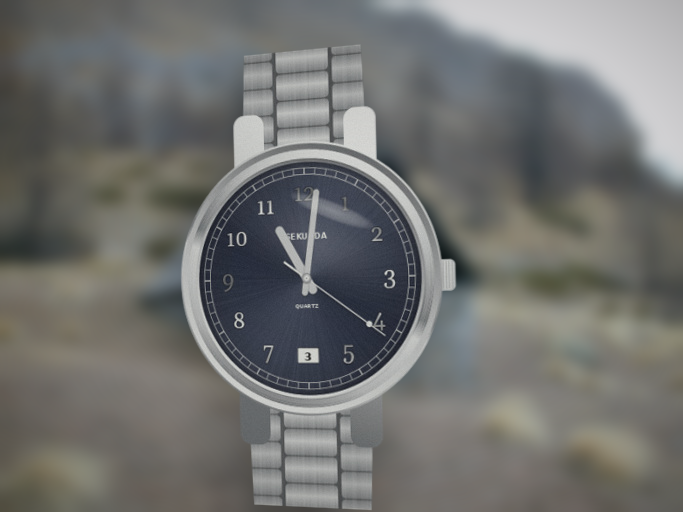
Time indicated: {"hour": 11, "minute": 1, "second": 21}
